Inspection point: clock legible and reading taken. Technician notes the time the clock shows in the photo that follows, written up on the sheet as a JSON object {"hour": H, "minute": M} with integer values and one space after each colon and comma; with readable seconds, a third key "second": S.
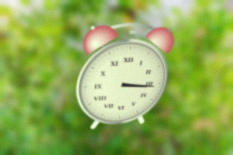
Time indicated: {"hour": 3, "minute": 16}
